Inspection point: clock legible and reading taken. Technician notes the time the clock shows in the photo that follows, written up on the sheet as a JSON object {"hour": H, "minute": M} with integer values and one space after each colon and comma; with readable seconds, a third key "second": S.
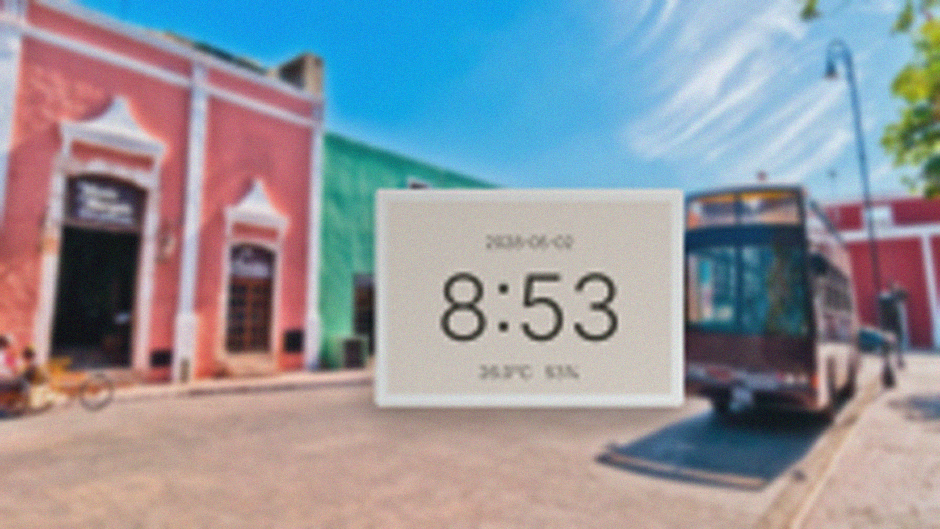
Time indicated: {"hour": 8, "minute": 53}
